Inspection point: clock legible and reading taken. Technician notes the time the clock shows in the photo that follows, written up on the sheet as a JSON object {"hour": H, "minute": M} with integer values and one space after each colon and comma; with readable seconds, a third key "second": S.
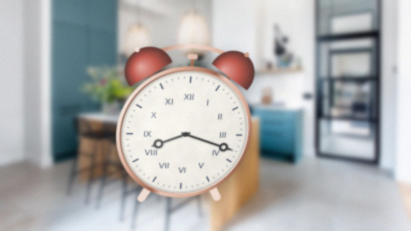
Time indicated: {"hour": 8, "minute": 18}
